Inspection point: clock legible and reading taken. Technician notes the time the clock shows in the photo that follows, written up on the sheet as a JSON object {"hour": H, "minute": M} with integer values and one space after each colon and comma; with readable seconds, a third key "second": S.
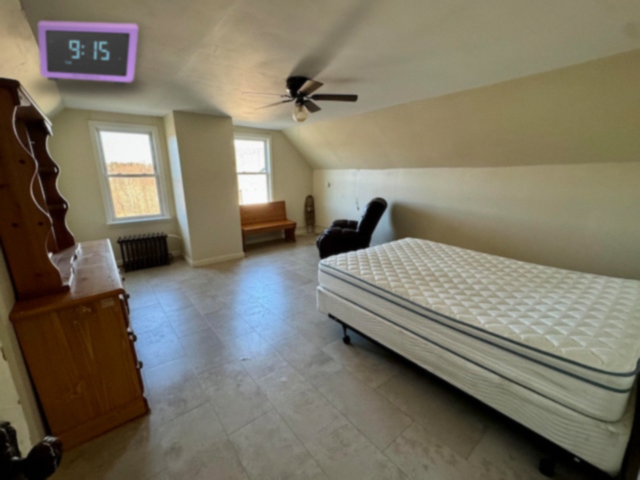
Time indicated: {"hour": 9, "minute": 15}
